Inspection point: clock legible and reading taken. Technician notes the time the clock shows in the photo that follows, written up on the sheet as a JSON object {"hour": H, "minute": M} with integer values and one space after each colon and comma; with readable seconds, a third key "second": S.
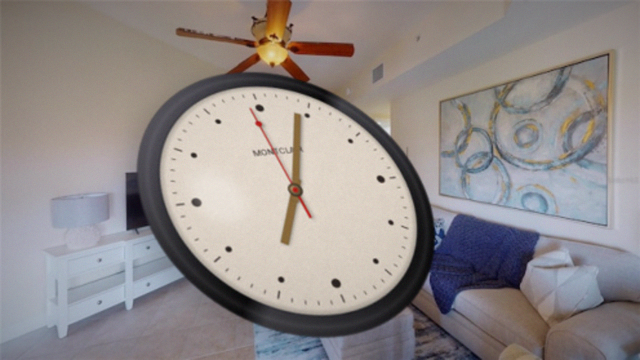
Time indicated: {"hour": 7, "minute": 3, "second": 59}
